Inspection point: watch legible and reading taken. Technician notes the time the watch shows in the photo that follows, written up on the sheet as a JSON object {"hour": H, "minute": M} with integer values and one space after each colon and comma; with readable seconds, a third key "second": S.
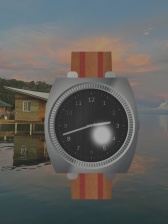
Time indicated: {"hour": 2, "minute": 42}
